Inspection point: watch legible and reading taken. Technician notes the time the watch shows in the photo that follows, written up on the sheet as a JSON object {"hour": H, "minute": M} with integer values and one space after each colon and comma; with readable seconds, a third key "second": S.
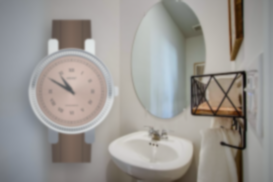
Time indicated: {"hour": 10, "minute": 50}
